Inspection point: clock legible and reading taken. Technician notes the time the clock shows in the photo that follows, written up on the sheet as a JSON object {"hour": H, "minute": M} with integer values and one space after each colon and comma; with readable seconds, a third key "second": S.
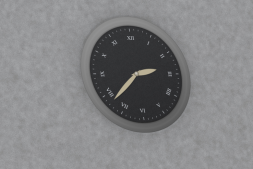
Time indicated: {"hour": 2, "minute": 38}
